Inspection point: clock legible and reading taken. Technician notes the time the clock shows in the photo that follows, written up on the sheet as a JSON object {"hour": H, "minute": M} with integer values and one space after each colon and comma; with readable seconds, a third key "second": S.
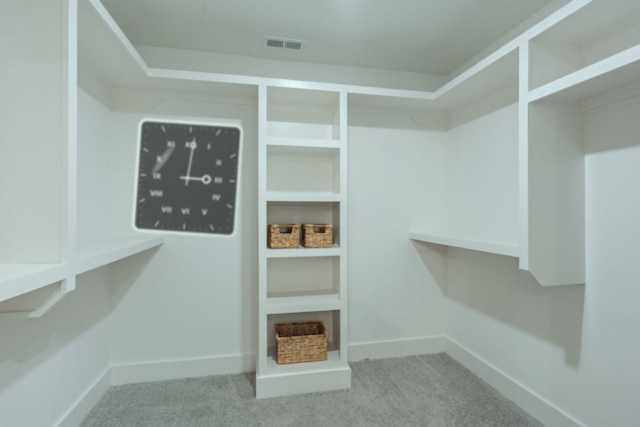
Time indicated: {"hour": 3, "minute": 1}
